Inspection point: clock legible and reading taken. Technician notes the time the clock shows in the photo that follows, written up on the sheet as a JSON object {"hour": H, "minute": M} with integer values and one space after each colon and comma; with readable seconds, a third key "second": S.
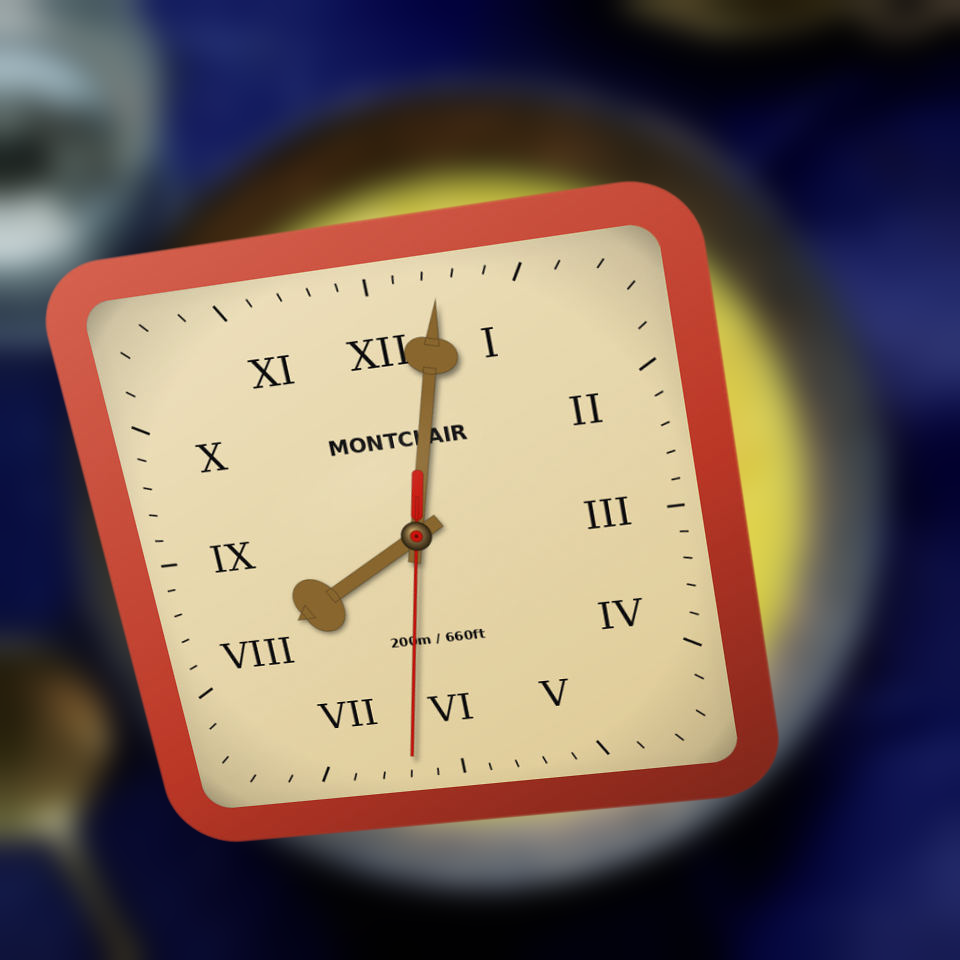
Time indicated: {"hour": 8, "minute": 2, "second": 32}
